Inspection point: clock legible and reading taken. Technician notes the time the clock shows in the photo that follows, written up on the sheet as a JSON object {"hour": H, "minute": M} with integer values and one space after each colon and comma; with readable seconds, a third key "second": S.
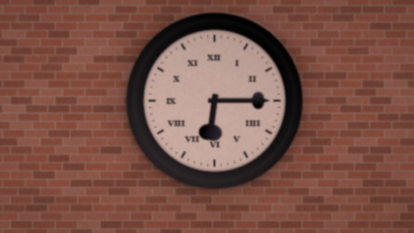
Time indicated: {"hour": 6, "minute": 15}
